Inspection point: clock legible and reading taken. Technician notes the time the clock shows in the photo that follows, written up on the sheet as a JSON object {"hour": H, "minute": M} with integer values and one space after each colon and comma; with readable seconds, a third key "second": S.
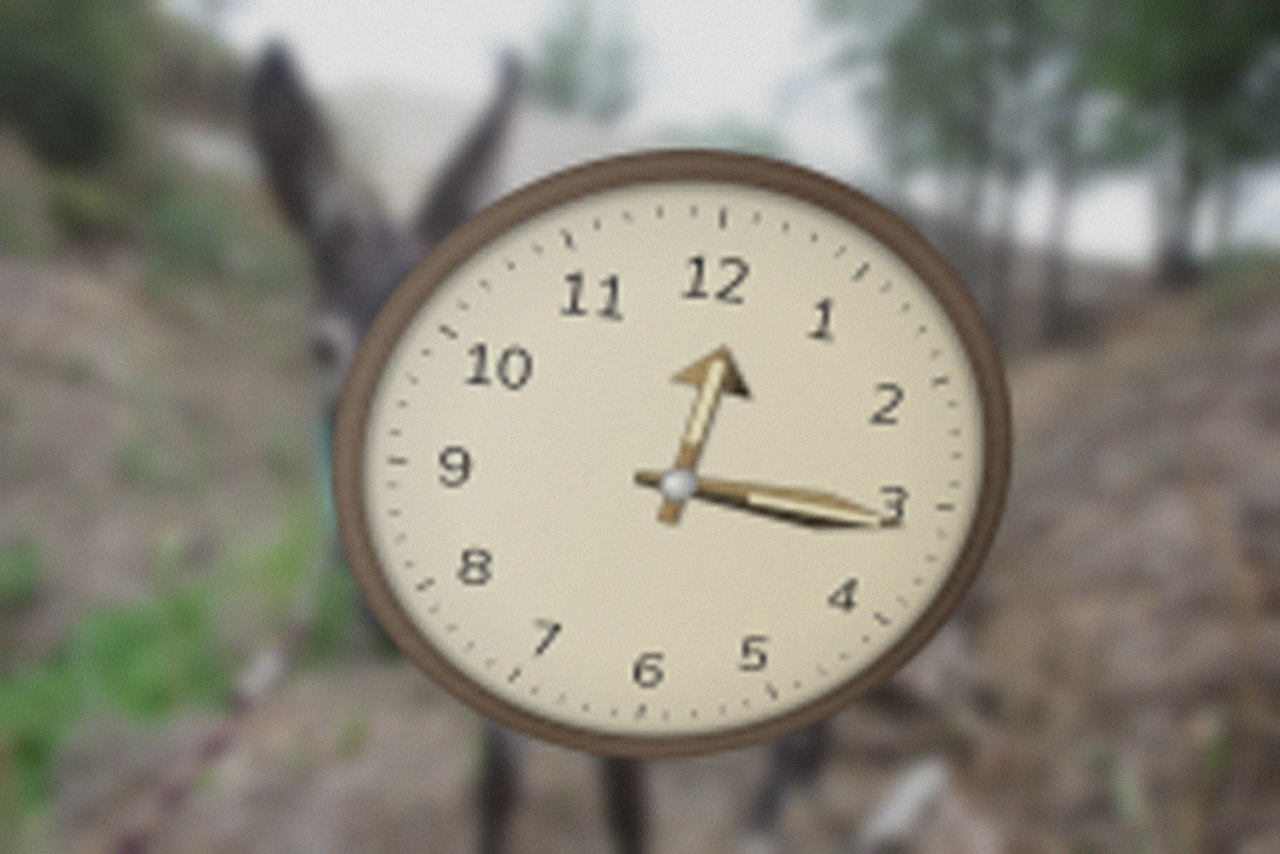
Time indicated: {"hour": 12, "minute": 16}
